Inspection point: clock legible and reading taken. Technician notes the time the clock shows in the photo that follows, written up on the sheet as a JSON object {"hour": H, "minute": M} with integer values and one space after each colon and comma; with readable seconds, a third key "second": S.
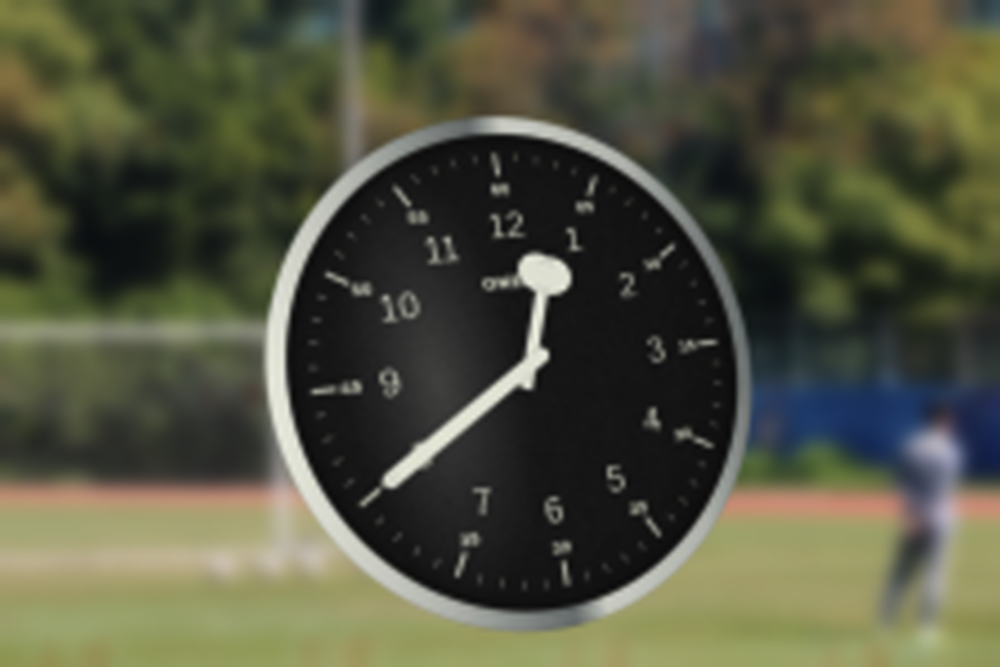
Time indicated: {"hour": 12, "minute": 40}
